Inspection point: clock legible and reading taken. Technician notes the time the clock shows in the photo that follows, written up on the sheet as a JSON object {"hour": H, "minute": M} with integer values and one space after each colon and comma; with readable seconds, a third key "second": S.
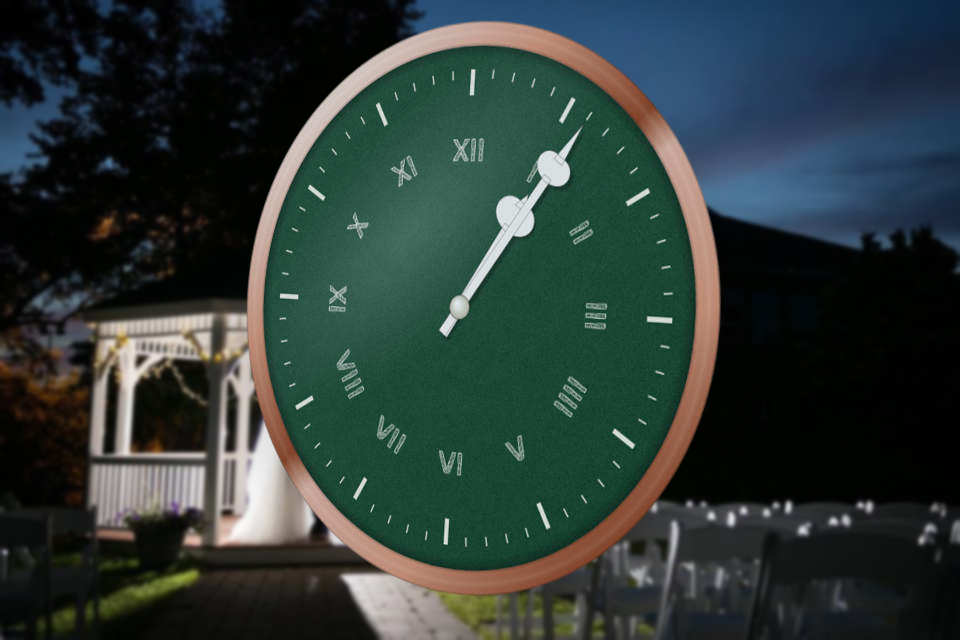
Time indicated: {"hour": 1, "minute": 6}
